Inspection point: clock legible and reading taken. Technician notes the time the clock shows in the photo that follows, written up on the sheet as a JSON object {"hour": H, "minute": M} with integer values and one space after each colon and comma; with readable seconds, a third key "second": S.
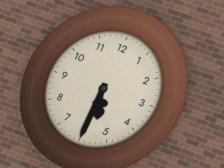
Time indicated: {"hour": 5, "minute": 30}
